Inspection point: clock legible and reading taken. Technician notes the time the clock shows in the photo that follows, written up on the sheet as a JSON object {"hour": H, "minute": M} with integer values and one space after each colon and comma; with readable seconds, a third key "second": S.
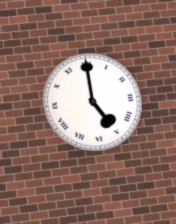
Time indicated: {"hour": 5, "minute": 0}
